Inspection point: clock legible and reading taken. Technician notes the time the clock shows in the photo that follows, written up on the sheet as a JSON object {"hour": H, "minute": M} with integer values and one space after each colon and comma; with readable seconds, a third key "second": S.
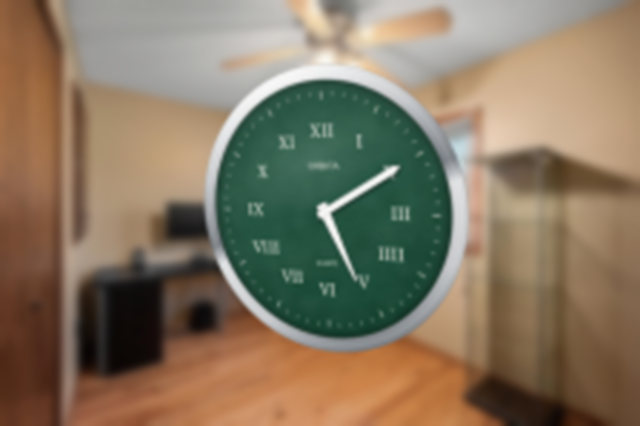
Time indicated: {"hour": 5, "minute": 10}
